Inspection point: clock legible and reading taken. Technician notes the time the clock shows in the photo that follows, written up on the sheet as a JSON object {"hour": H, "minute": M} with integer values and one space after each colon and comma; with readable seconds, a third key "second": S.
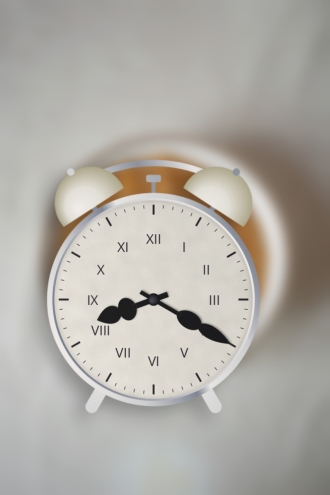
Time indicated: {"hour": 8, "minute": 20}
